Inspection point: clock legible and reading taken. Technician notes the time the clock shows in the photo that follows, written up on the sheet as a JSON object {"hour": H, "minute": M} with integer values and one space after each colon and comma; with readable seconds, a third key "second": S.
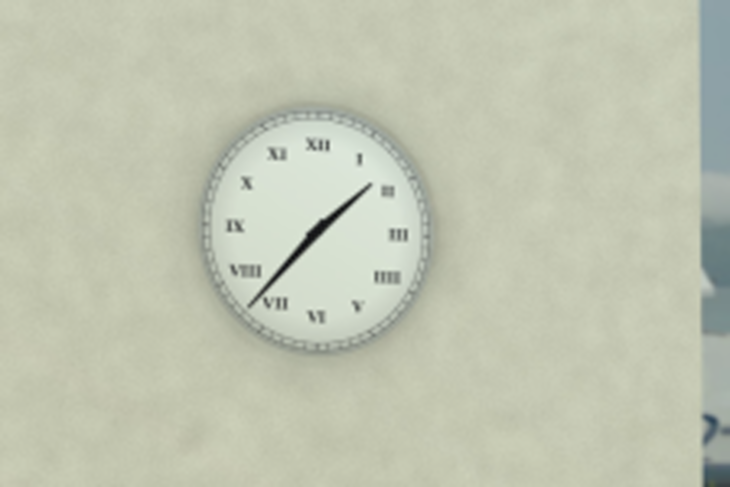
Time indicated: {"hour": 1, "minute": 37}
